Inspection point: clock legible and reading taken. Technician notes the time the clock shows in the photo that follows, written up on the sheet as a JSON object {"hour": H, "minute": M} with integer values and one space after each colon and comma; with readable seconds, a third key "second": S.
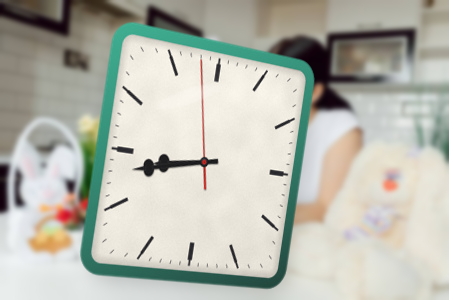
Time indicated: {"hour": 8, "minute": 42, "second": 58}
